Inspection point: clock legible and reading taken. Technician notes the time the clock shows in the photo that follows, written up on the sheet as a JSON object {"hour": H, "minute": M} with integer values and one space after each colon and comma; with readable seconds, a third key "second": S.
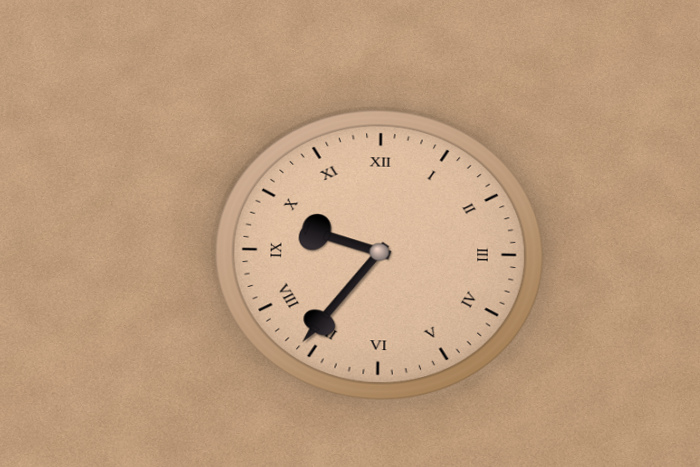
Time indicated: {"hour": 9, "minute": 36}
